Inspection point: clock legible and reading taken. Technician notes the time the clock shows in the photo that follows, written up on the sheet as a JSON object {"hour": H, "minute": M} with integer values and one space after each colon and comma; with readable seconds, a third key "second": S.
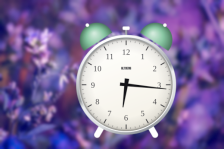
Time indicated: {"hour": 6, "minute": 16}
